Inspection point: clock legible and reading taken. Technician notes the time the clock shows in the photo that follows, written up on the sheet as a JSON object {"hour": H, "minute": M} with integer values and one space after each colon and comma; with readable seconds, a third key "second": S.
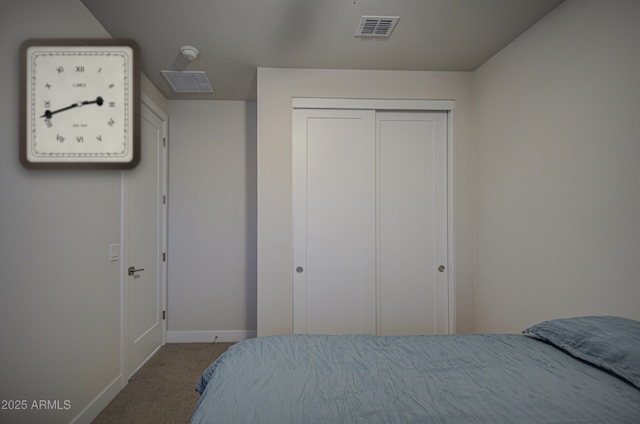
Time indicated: {"hour": 2, "minute": 42}
